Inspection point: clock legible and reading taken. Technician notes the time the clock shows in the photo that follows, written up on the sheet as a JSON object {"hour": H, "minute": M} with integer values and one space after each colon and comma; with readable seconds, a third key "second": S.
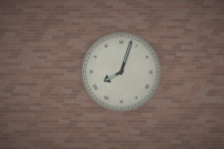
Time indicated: {"hour": 8, "minute": 3}
